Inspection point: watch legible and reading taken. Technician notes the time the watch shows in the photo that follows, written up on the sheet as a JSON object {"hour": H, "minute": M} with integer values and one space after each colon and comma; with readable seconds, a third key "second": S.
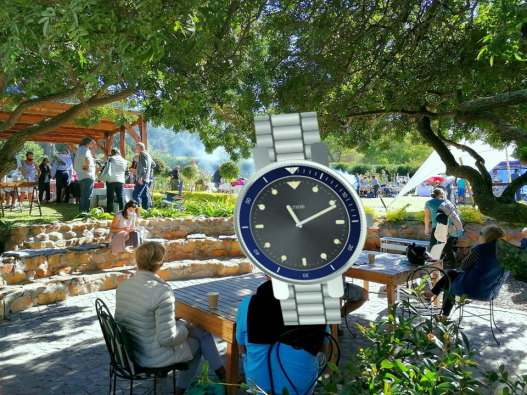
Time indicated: {"hour": 11, "minute": 11}
